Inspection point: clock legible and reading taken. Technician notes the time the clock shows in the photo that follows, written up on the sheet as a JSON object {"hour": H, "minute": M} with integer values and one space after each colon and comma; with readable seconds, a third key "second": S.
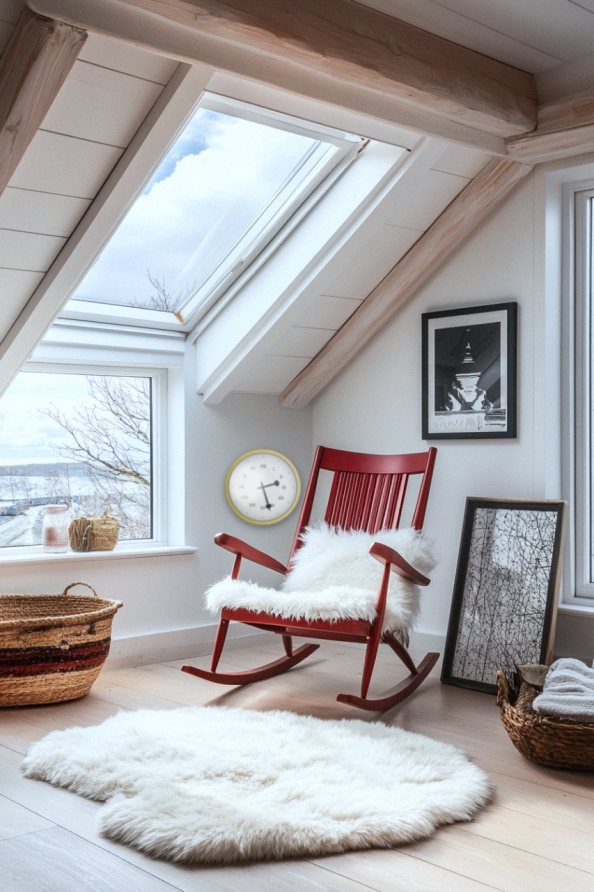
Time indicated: {"hour": 2, "minute": 27}
